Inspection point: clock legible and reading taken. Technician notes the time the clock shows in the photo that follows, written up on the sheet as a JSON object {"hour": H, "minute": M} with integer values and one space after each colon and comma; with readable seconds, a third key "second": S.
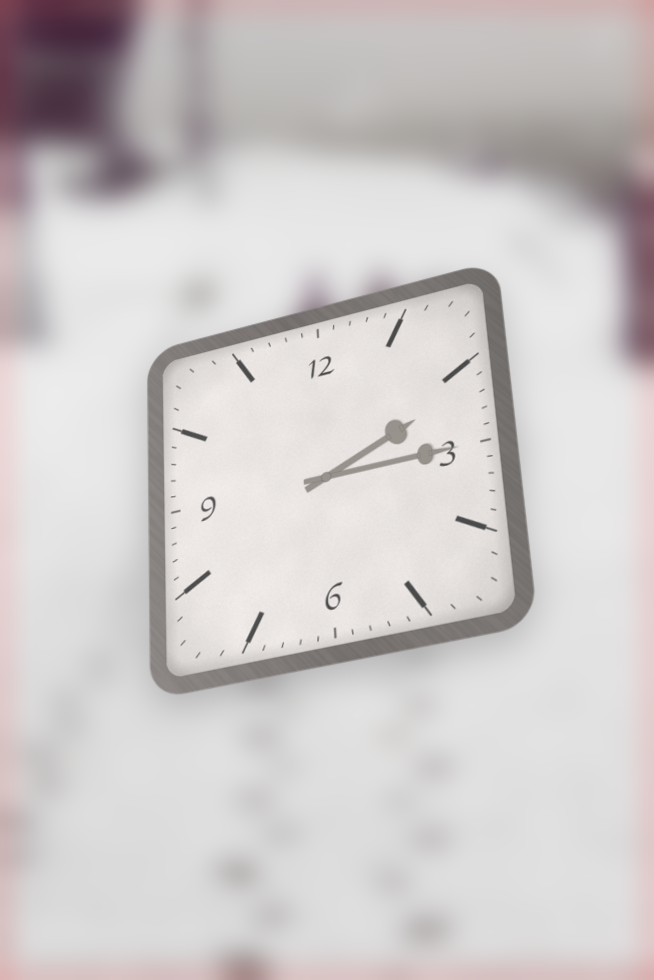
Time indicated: {"hour": 2, "minute": 15}
